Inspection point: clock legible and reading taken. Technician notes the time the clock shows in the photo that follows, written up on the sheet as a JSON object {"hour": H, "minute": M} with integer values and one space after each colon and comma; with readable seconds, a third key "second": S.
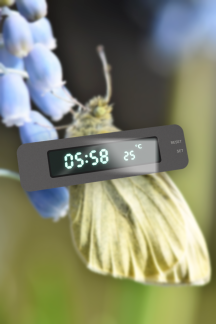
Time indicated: {"hour": 5, "minute": 58}
